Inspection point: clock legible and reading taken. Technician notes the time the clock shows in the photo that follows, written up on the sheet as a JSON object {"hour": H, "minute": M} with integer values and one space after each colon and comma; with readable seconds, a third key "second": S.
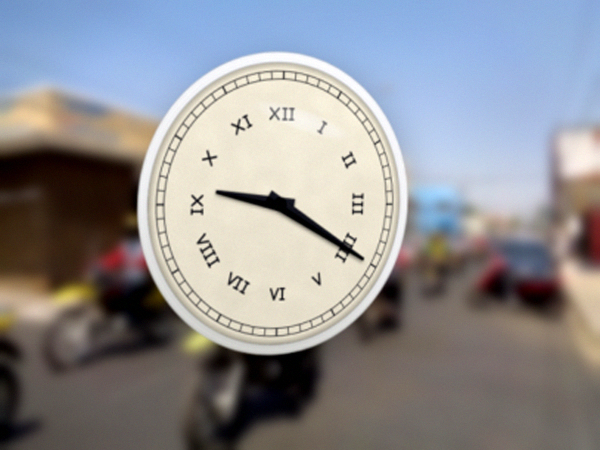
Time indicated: {"hour": 9, "minute": 20}
